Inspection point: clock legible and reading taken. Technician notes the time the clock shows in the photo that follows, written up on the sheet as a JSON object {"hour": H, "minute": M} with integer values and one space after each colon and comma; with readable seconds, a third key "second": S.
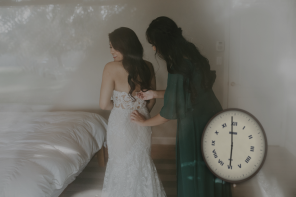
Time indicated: {"hour": 5, "minute": 59}
